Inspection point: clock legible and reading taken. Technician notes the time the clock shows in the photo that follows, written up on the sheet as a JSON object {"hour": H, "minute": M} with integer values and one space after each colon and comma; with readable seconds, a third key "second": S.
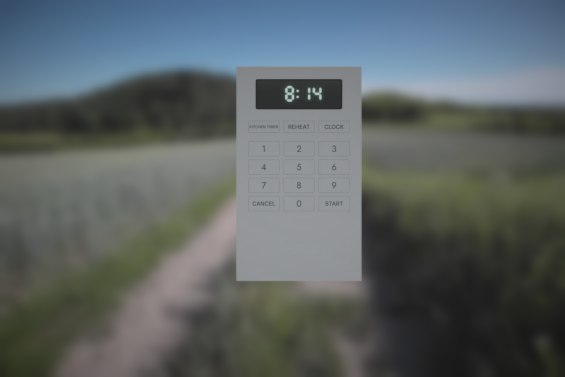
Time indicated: {"hour": 8, "minute": 14}
